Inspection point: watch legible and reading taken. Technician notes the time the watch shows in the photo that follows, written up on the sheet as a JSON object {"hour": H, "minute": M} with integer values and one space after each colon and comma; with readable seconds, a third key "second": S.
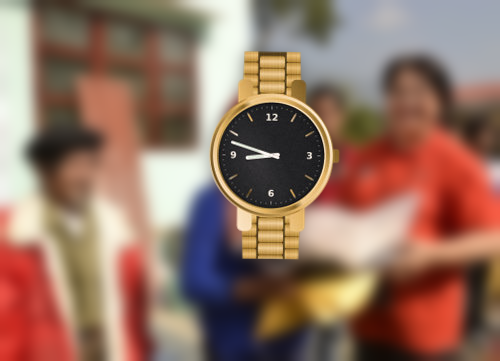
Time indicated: {"hour": 8, "minute": 48}
